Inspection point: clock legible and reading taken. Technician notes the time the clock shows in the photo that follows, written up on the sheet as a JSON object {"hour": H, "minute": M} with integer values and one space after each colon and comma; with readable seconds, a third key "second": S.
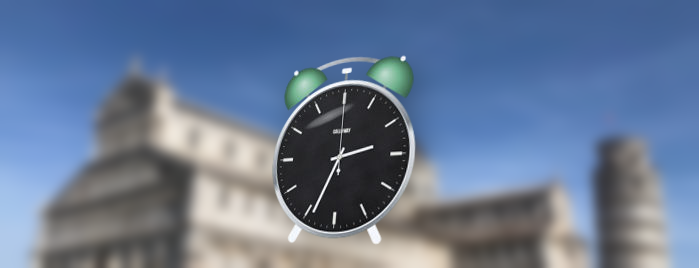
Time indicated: {"hour": 2, "minute": 34, "second": 0}
